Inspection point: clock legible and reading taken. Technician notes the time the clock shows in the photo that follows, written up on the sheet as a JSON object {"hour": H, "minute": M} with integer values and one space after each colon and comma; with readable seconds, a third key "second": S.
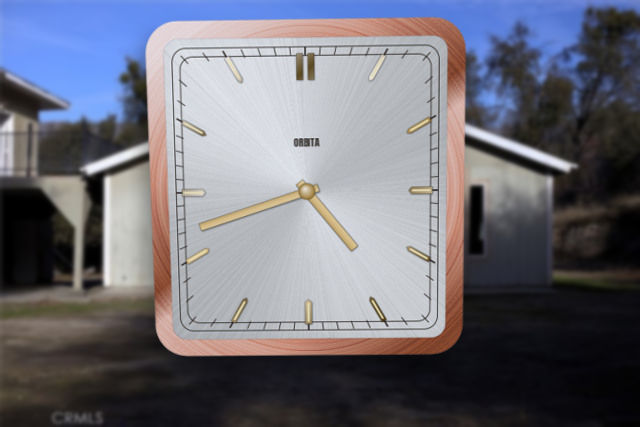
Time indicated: {"hour": 4, "minute": 42}
